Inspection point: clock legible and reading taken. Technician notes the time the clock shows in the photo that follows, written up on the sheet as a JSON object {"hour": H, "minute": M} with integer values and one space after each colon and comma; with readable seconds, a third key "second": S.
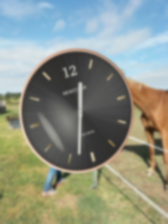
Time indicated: {"hour": 12, "minute": 33}
